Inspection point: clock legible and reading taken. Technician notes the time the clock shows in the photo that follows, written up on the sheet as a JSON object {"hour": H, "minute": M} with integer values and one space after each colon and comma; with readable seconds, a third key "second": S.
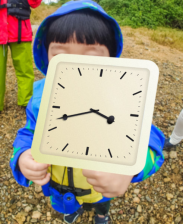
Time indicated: {"hour": 3, "minute": 42}
